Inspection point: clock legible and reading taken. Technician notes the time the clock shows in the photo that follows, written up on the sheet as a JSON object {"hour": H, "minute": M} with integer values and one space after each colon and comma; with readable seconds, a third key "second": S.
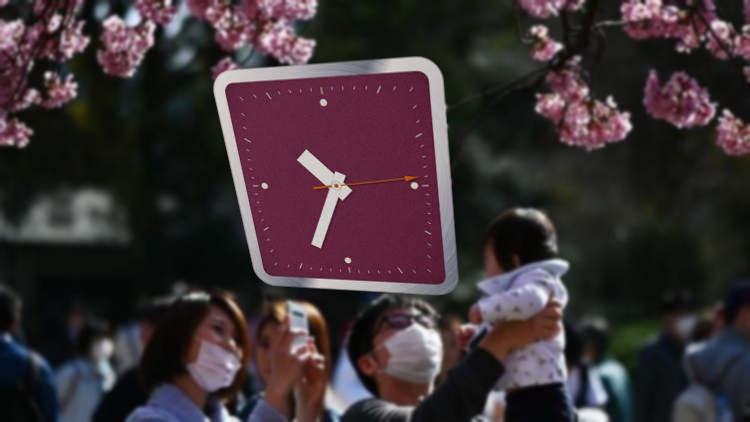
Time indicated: {"hour": 10, "minute": 34, "second": 14}
